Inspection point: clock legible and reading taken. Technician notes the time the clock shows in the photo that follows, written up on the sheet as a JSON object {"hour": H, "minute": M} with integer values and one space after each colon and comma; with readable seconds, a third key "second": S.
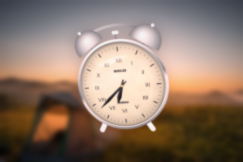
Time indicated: {"hour": 6, "minute": 38}
